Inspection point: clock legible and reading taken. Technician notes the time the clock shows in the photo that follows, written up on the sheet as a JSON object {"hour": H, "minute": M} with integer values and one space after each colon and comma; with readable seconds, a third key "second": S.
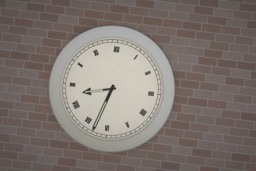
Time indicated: {"hour": 8, "minute": 33}
